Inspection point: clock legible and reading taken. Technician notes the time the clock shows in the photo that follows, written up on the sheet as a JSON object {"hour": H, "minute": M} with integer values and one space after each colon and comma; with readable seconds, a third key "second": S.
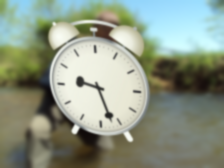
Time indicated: {"hour": 9, "minute": 27}
